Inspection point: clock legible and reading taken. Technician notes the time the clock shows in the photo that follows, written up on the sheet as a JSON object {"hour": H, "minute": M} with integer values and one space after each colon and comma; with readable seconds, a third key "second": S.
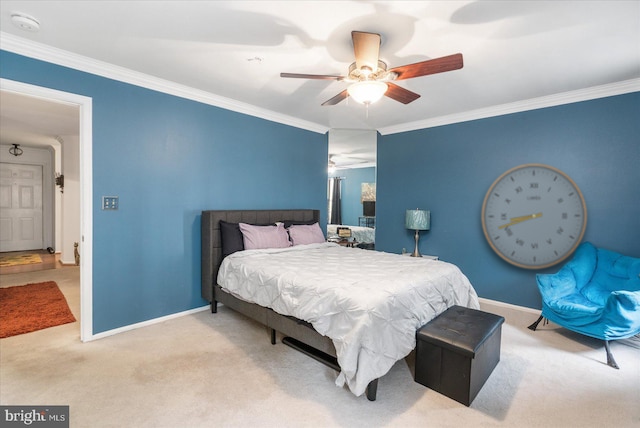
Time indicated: {"hour": 8, "minute": 42}
